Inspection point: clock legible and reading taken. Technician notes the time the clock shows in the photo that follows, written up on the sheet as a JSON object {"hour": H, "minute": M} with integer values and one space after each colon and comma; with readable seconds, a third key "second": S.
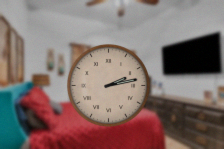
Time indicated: {"hour": 2, "minute": 13}
